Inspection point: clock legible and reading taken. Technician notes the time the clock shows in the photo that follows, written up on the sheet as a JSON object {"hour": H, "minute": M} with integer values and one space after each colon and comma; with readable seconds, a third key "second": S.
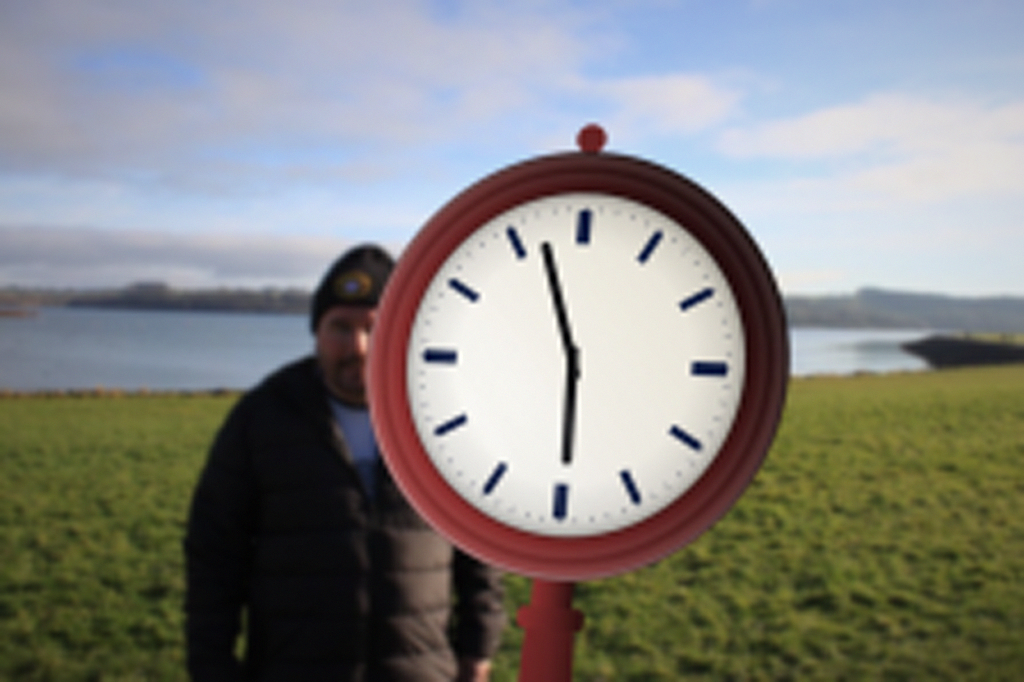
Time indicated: {"hour": 5, "minute": 57}
